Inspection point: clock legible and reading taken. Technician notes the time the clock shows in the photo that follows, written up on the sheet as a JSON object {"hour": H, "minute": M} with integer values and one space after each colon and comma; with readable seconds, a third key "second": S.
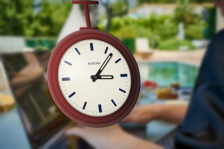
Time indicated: {"hour": 3, "minute": 7}
